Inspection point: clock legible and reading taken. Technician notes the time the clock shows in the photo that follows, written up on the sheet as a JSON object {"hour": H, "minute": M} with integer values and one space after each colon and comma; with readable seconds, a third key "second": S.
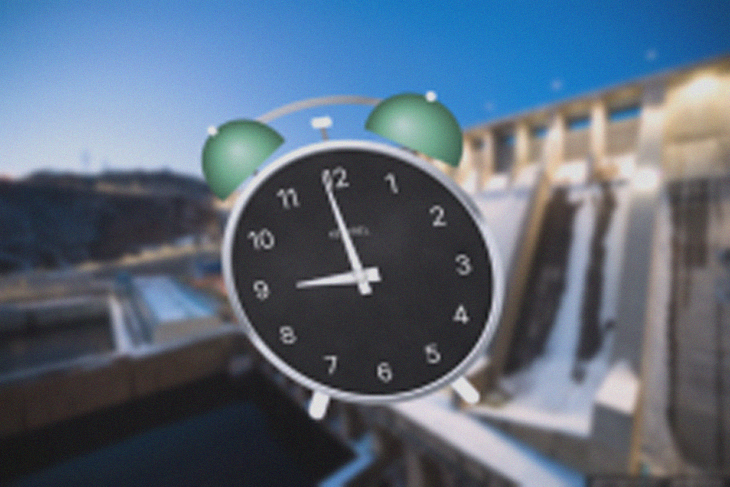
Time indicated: {"hour": 8, "minute": 59}
